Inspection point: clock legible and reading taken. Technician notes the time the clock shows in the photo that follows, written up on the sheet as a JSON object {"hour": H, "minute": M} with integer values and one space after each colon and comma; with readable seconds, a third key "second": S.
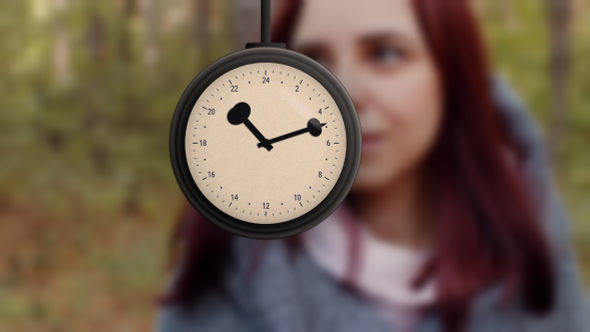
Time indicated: {"hour": 21, "minute": 12}
